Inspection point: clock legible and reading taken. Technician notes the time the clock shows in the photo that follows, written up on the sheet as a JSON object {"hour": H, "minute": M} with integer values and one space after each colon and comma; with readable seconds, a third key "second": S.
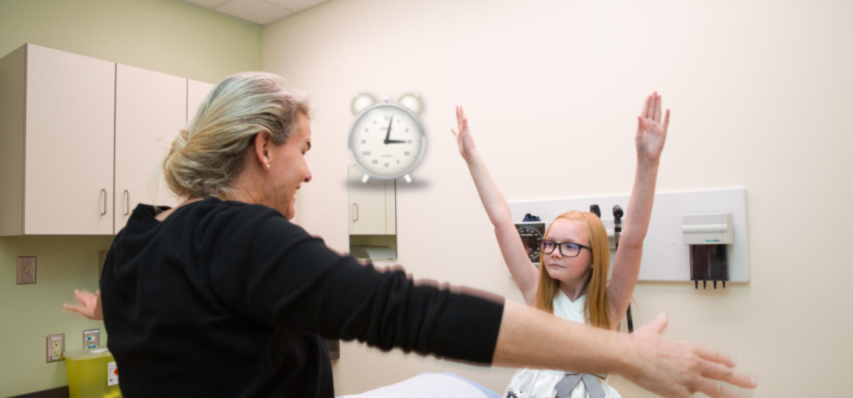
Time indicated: {"hour": 3, "minute": 2}
